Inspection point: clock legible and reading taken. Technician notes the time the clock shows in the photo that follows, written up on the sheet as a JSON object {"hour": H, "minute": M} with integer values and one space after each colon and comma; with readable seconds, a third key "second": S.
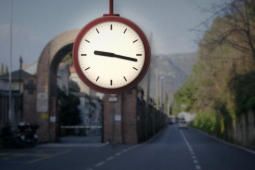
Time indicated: {"hour": 9, "minute": 17}
